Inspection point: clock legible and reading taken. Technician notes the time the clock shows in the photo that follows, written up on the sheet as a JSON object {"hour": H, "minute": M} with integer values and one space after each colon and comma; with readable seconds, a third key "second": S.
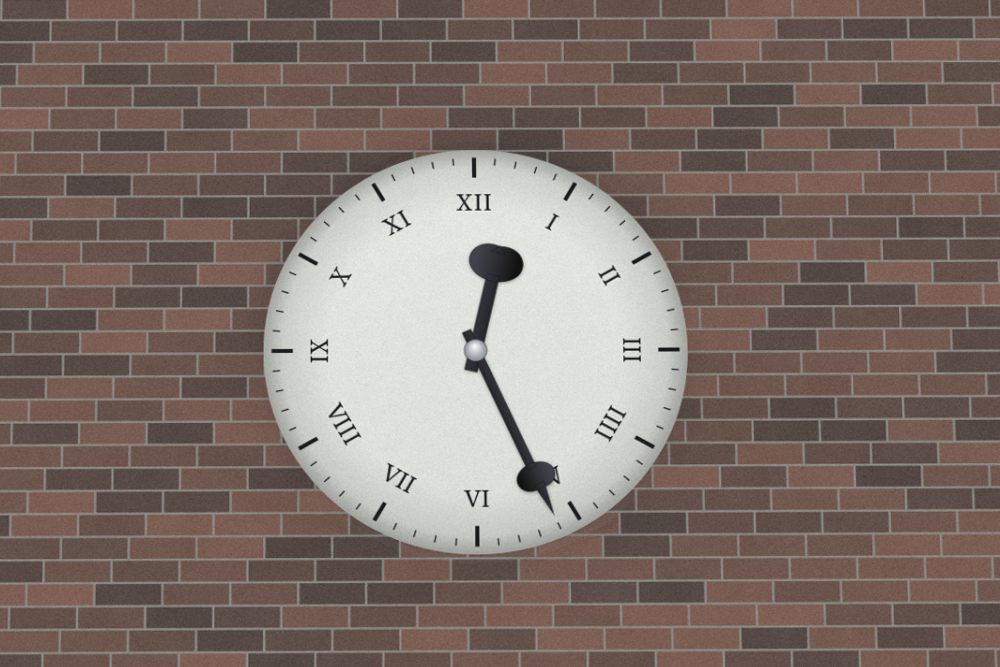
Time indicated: {"hour": 12, "minute": 26}
